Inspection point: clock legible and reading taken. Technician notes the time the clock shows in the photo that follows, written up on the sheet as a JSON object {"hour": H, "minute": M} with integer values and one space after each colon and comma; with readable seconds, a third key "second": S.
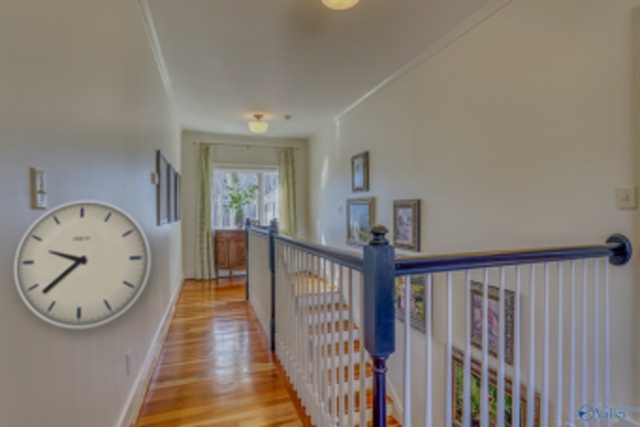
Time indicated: {"hour": 9, "minute": 38}
